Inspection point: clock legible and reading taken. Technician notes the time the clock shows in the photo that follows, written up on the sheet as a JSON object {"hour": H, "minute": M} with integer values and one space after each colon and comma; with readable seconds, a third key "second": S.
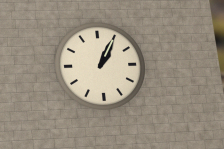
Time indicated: {"hour": 1, "minute": 5}
